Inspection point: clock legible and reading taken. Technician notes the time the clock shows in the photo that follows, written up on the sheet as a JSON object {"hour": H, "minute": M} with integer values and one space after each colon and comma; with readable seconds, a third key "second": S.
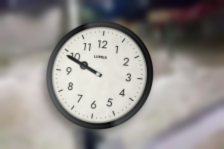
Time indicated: {"hour": 9, "minute": 49}
